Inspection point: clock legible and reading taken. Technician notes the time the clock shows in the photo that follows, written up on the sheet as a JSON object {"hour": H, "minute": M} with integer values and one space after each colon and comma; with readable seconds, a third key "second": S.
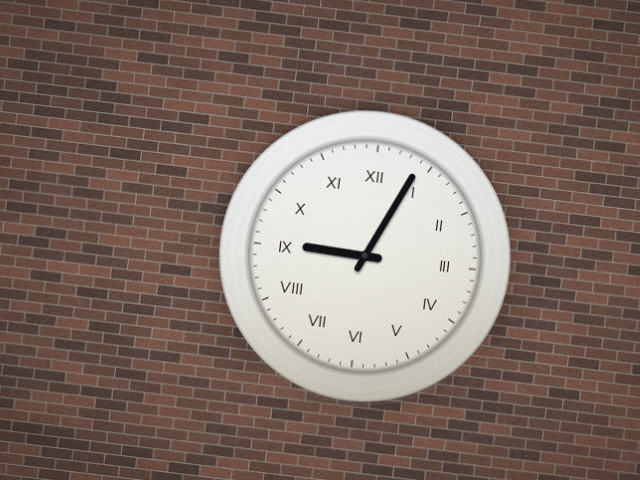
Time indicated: {"hour": 9, "minute": 4}
